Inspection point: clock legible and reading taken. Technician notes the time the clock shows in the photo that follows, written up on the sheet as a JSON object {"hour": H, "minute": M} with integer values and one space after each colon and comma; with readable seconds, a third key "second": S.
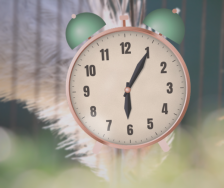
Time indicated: {"hour": 6, "minute": 5}
